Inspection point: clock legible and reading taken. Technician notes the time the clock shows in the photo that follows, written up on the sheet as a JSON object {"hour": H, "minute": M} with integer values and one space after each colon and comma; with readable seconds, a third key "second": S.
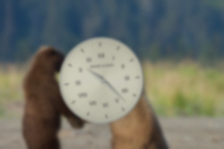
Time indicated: {"hour": 10, "minute": 23}
